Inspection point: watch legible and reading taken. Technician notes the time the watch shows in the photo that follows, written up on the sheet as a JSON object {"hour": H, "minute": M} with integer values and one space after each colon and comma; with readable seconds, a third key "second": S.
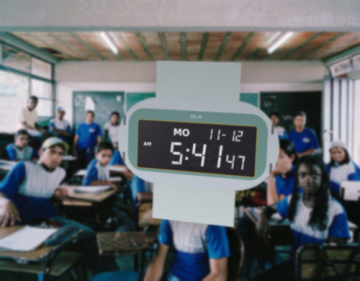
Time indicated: {"hour": 5, "minute": 41, "second": 47}
